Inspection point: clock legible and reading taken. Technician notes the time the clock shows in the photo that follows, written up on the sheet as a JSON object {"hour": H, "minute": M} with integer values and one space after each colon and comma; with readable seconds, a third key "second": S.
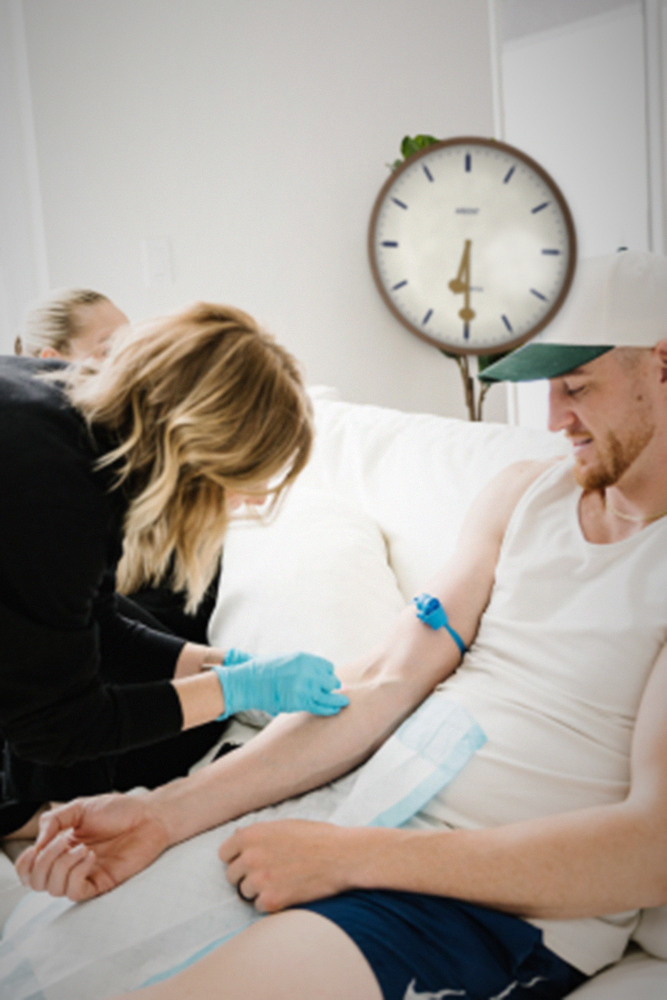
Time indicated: {"hour": 6, "minute": 30}
